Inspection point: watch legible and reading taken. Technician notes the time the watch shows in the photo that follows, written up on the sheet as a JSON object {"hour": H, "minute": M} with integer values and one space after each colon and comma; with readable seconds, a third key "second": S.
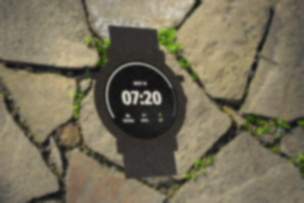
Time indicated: {"hour": 7, "minute": 20}
